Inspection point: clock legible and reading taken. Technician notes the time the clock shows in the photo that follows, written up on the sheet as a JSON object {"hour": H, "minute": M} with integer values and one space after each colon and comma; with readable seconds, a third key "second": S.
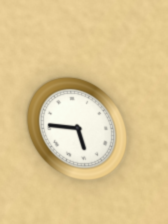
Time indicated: {"hour": 5, "minute": 46}
